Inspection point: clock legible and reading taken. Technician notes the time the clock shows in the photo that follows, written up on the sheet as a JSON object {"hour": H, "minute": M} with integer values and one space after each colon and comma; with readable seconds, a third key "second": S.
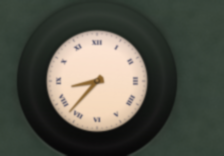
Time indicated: {"hour": 8, "minute": 37}
